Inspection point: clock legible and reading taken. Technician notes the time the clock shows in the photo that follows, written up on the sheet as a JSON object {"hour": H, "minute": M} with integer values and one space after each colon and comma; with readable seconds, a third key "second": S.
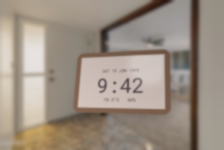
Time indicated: {"hour": 9, "minute": 42}
